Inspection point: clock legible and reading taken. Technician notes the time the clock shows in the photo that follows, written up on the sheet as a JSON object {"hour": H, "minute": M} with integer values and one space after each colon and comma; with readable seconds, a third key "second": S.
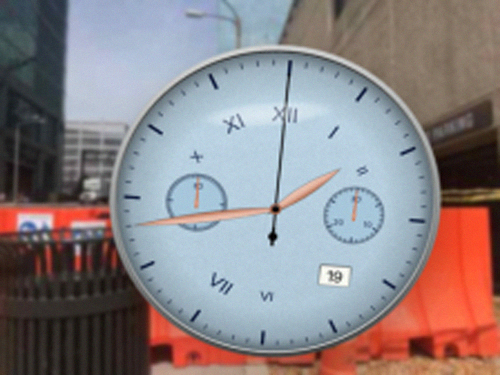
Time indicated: {"hour": 1, "minute": 43}
